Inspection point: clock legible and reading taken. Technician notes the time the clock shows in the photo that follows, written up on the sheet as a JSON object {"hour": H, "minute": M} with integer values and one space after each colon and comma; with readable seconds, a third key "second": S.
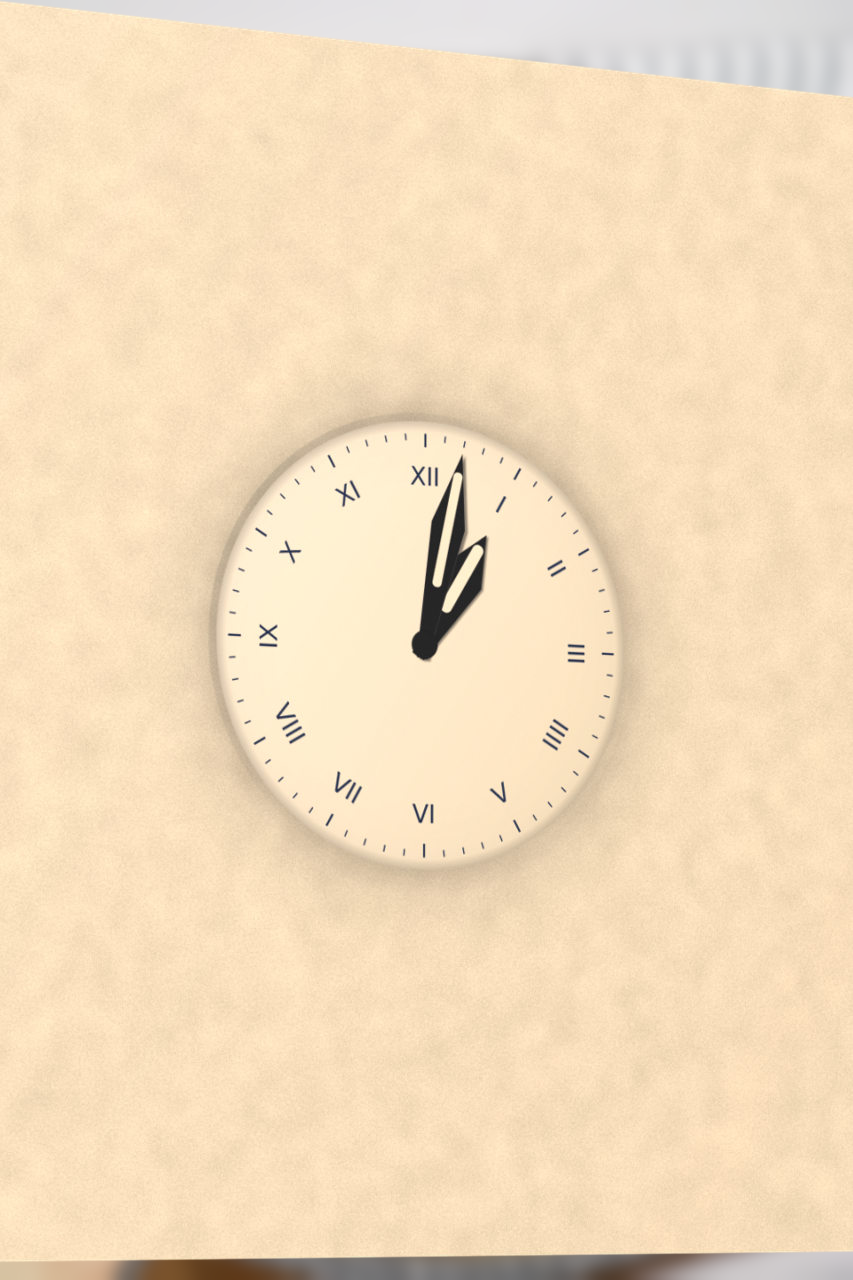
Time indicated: {"hour": 1, "minute": 2}
